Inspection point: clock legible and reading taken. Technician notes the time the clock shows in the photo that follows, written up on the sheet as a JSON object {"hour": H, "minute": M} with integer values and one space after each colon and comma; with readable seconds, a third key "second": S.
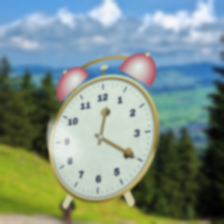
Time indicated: {"hour": 12, "minute": 20}
